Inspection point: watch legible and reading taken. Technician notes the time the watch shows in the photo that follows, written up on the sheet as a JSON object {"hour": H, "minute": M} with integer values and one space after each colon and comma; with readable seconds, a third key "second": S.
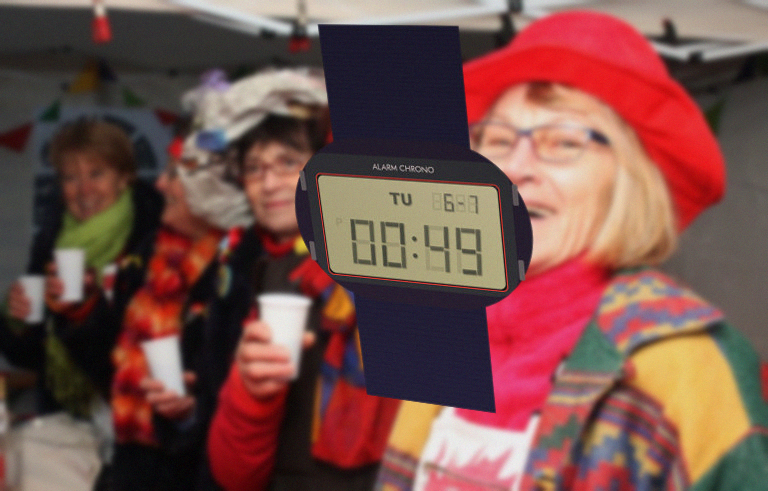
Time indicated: {"hour": 0, "minute": 49}
